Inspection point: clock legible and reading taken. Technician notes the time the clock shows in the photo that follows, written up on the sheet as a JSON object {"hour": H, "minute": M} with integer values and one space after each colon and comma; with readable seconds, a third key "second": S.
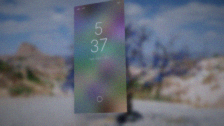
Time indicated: {"hour": 5, "minute": 37}
